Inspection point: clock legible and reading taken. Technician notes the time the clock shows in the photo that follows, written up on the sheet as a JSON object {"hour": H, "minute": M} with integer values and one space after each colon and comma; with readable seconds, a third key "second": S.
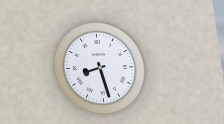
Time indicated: {"hour": 8, "minute": 28}
